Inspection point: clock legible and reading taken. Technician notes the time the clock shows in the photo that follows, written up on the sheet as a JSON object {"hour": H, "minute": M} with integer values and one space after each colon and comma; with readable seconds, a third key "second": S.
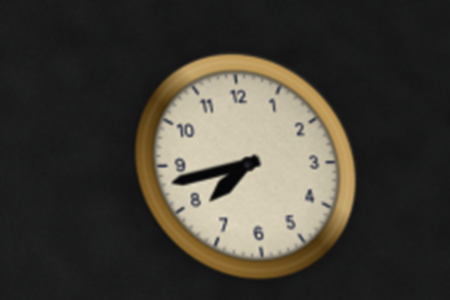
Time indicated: {"hour": 7, "minute": 43}
